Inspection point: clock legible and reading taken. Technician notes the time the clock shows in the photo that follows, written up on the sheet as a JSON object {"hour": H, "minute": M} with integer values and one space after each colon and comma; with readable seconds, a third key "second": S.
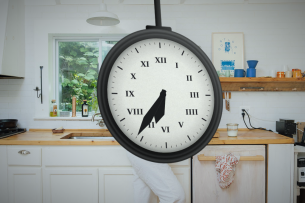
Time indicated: {"hour": 6, "minute": 36}
